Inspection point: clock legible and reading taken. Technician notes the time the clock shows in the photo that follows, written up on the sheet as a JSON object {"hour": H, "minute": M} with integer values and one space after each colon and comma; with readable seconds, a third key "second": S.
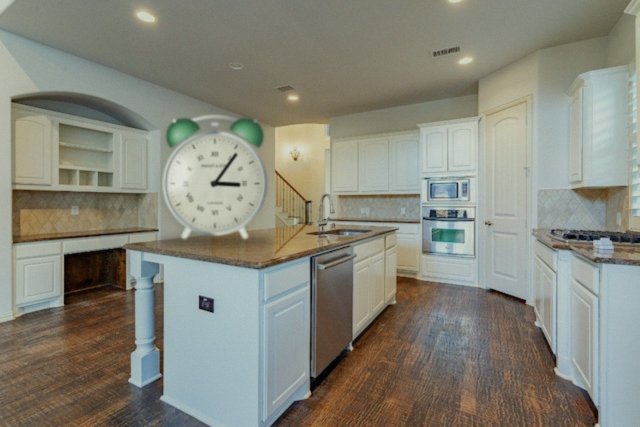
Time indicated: {"hour": 3, "minute": 6}
